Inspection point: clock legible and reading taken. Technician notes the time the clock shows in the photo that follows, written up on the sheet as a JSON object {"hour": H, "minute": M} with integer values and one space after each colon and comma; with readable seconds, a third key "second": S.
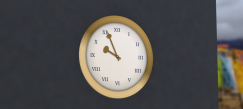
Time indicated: {"hour": 9, "minute": 56}
